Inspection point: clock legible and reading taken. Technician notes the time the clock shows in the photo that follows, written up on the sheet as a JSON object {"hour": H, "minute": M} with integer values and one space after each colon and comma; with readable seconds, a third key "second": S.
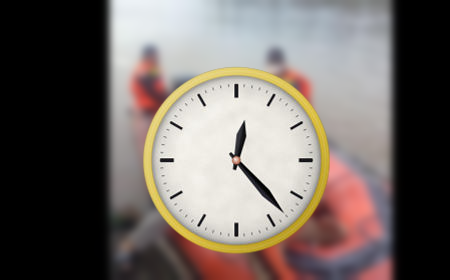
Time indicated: {"hour": 12, "minute": 23}
